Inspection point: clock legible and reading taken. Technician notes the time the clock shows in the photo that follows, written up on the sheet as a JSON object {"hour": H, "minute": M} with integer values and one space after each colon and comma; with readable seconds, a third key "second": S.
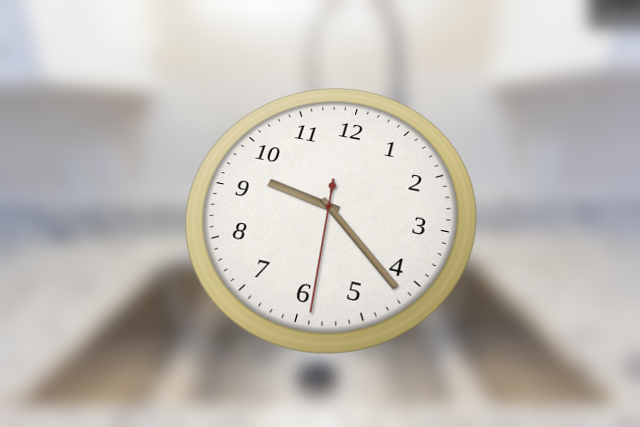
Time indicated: {"hour": 9, "minute": 21, "second": 29}
